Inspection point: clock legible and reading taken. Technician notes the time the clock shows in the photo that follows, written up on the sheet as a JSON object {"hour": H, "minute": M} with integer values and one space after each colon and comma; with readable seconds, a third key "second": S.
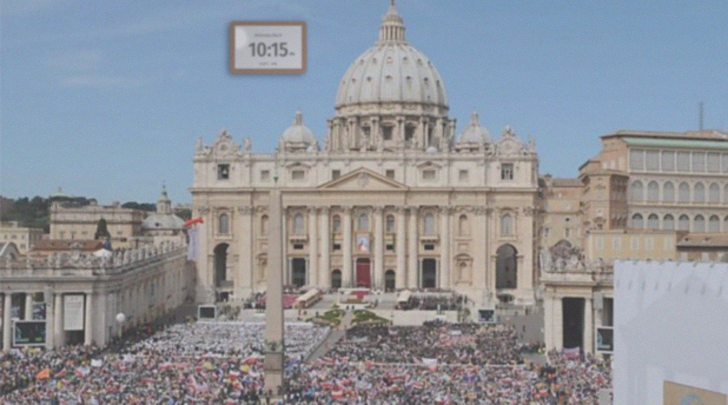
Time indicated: {"hour": 10, "minute": 15}
